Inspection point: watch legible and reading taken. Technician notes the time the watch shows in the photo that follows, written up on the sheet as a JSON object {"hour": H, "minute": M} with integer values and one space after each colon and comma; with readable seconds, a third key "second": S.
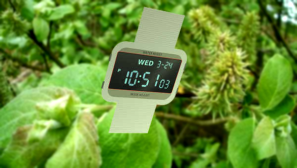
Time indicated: {"hour": 10, "minute": 51, "second": 3}
